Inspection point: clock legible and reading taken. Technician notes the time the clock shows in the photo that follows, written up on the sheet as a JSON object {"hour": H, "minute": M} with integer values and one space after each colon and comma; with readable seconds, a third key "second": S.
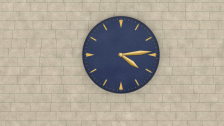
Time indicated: {"hour": 4, "minute": 14}
